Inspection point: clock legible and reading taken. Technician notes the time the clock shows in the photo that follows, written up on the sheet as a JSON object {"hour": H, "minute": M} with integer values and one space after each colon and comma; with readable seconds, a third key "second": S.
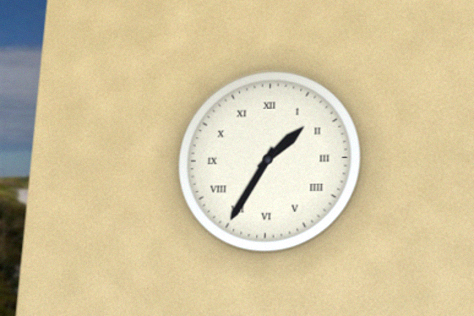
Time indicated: {"hour": 1, "minute": 35}
